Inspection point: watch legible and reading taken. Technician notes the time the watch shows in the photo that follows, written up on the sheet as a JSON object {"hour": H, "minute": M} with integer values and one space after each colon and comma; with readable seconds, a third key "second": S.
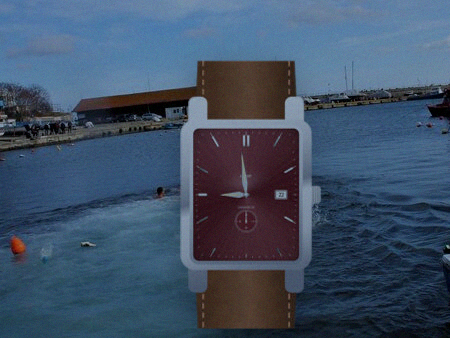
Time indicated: {"hour": 8, "minute": 59}
